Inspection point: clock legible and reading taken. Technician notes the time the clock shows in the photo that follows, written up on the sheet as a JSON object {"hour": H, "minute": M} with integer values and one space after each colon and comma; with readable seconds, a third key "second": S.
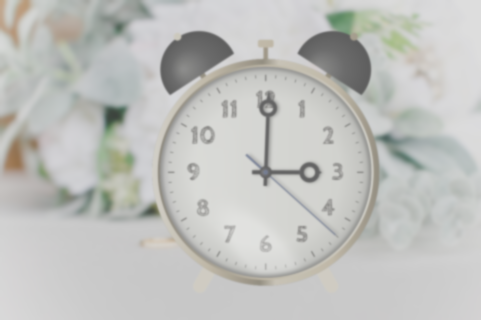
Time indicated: {"hour": 3, "minute": 0, "second": 22}
